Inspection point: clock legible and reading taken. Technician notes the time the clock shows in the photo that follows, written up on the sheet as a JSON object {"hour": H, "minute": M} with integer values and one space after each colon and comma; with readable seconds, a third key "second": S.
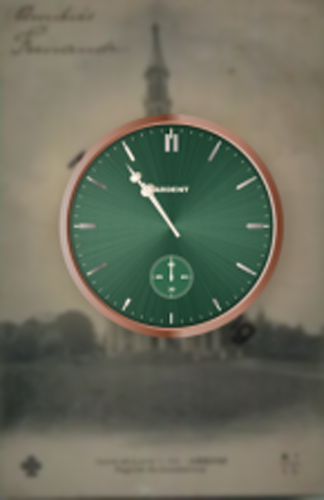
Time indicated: {"hour": 10, "minute": 54}
